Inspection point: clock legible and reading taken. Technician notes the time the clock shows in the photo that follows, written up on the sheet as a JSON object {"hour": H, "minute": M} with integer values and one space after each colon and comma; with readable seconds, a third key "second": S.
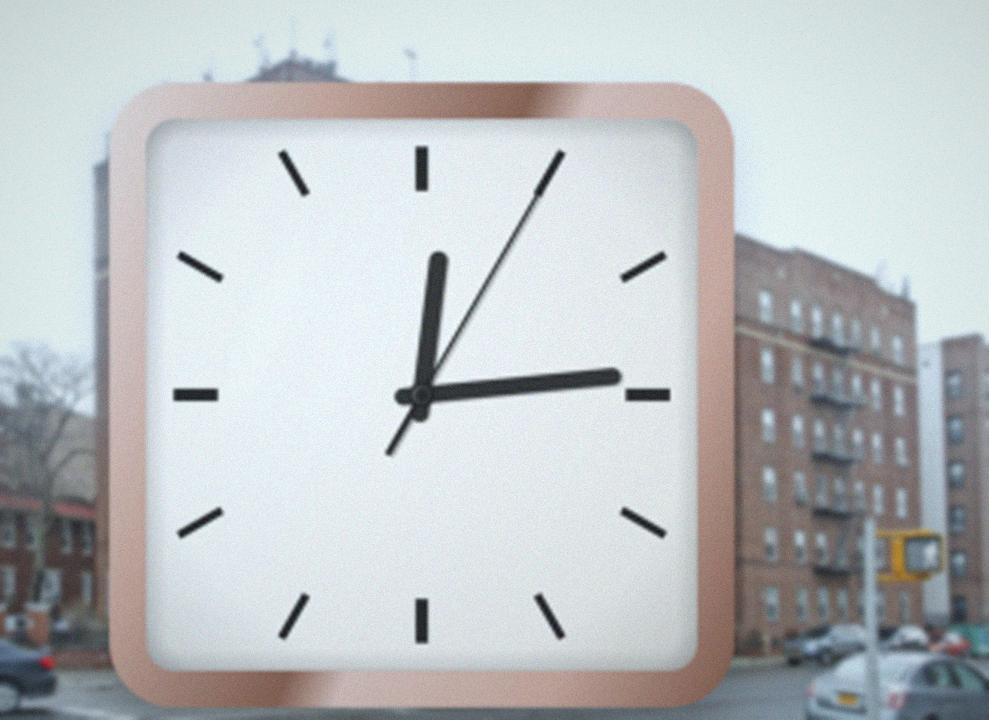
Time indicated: {"hour": 12, "minute": 14, "second": 5}
